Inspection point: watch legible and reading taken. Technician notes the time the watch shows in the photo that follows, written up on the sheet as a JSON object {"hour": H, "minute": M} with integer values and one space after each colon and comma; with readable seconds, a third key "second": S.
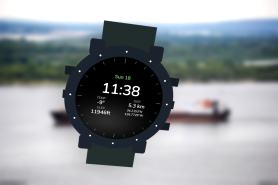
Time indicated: {"hour": 11, "minute": 38}
